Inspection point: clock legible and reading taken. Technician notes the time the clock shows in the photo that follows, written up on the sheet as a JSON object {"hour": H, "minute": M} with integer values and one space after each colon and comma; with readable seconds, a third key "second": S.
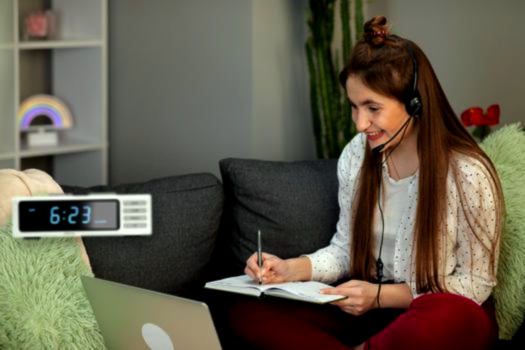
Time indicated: {"hour": 6, "minute": 23}
